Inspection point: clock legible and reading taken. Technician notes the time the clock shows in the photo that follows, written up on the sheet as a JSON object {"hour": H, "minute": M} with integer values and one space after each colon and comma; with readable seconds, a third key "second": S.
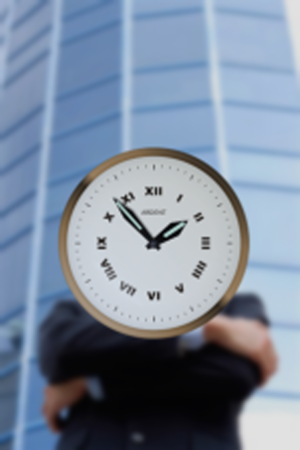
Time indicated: {"hour": 1, "minute": 53}
